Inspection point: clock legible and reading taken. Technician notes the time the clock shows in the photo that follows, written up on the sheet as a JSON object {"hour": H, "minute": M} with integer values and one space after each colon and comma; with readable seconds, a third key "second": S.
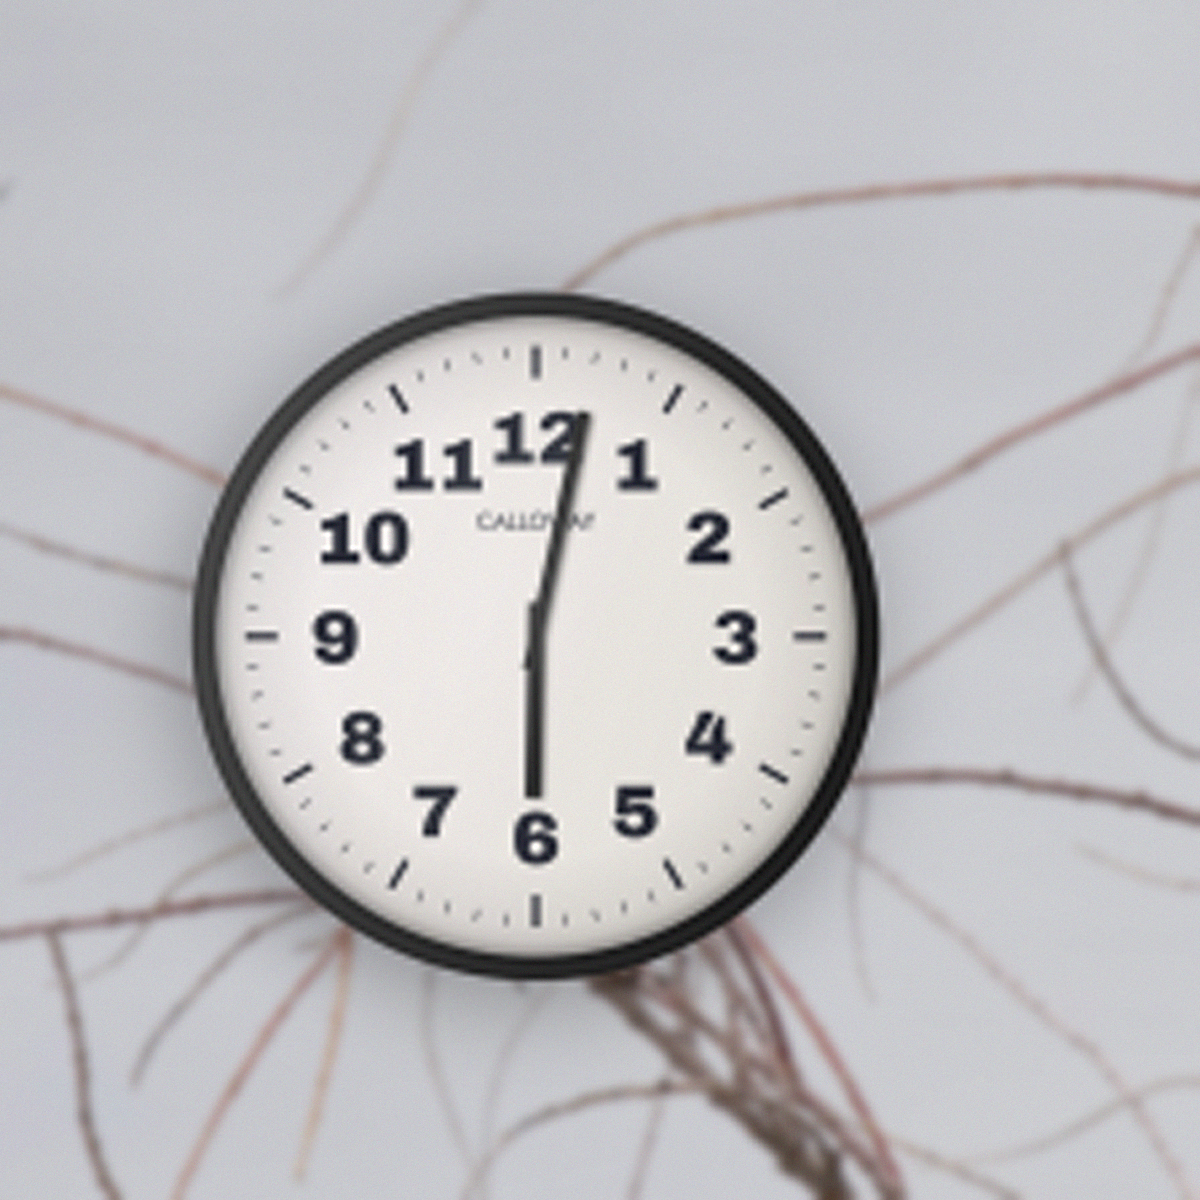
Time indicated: {"hour": 6, "minute": 2}
